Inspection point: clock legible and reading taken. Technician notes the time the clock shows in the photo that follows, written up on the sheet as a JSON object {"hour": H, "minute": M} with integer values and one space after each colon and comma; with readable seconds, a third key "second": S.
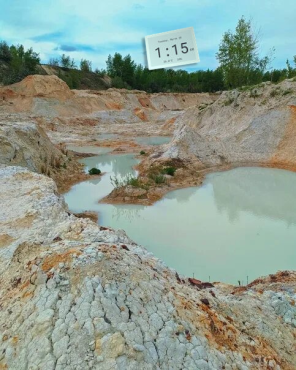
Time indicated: {"hour": 1, "minute": 15}
